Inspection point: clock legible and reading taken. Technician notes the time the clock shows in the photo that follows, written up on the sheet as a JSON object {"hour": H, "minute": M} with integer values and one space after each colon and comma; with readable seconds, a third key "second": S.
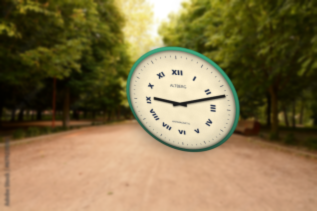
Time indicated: {"hour": 9, "minute": 12}
